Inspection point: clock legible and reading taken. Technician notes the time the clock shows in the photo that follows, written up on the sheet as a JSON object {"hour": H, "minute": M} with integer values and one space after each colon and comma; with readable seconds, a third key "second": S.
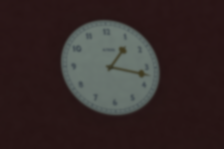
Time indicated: {"hour": 1, "minute": 17}
